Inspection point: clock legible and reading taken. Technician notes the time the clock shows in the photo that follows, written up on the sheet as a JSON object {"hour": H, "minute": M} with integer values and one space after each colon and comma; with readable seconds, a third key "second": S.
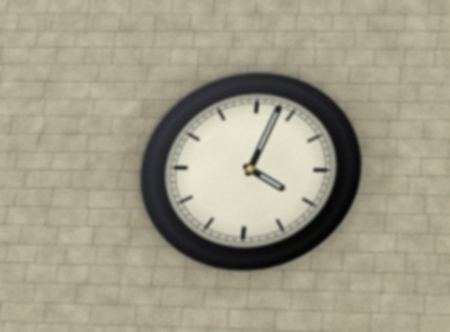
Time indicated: {"hour": 4, "minute": 3}
